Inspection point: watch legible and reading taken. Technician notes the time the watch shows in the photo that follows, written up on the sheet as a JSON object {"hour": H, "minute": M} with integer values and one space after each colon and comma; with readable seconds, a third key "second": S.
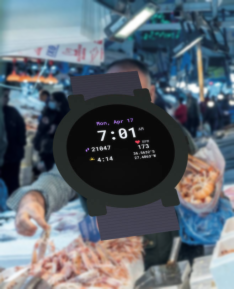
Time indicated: {"hour": 7, "minute": 1}
